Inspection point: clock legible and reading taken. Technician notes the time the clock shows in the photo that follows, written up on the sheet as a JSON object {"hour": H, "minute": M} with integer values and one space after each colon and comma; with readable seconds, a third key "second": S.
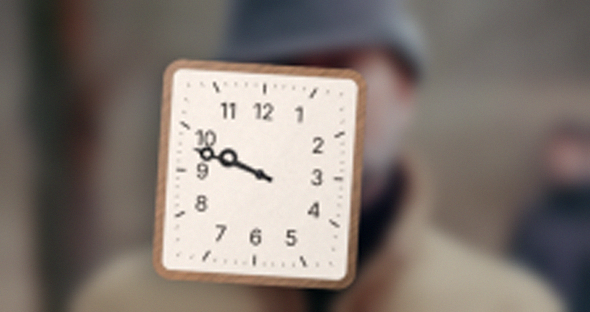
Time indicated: {"hour": 9, "minute": 48}
